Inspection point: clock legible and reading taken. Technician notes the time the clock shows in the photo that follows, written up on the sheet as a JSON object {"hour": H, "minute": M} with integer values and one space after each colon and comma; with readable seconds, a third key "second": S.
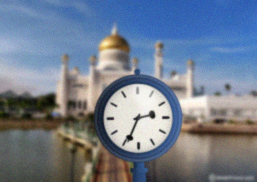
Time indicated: {"hour": 2, "minute": 34}
